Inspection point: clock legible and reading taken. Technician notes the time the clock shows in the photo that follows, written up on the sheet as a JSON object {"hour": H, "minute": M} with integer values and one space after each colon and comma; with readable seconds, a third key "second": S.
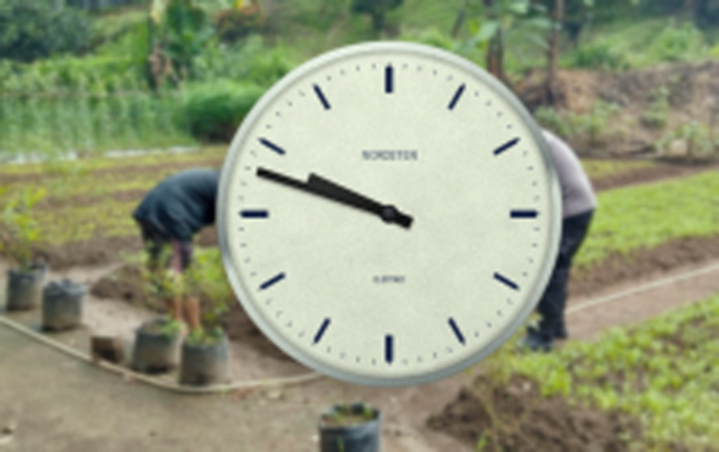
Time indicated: {"hour": 9, "minute": 48}
